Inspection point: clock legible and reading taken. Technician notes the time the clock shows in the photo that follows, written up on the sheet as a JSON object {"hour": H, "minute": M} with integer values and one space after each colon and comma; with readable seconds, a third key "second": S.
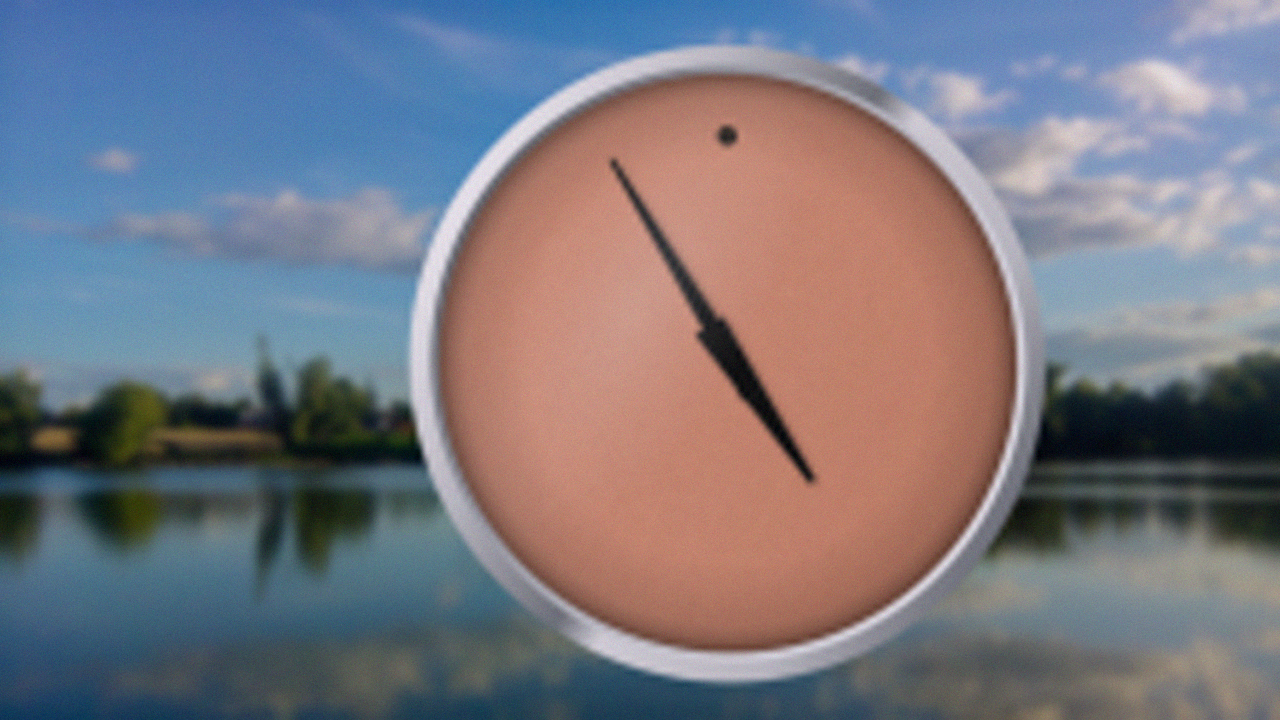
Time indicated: {"hour": 4, "minute": 55}
